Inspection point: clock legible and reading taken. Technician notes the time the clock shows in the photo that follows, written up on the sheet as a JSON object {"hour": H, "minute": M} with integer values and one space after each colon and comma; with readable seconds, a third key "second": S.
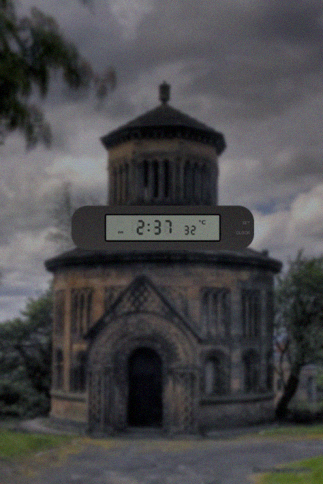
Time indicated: {"hour": 2, "minute": 37}
